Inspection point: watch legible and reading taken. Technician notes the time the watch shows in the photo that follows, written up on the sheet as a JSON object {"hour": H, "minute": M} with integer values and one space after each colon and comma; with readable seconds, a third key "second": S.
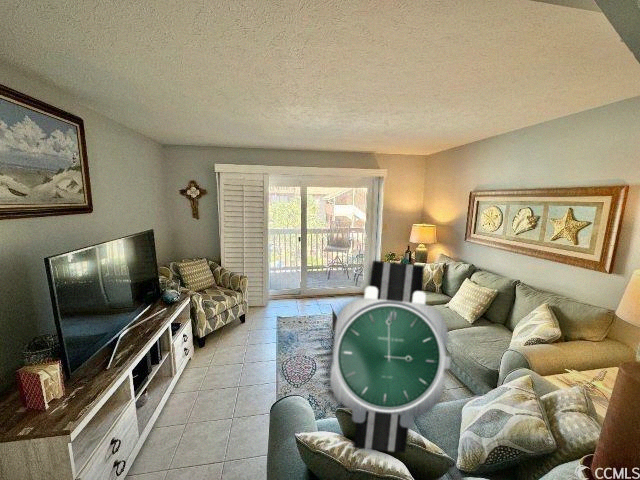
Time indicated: {"hour": 2, "minute": 59}
